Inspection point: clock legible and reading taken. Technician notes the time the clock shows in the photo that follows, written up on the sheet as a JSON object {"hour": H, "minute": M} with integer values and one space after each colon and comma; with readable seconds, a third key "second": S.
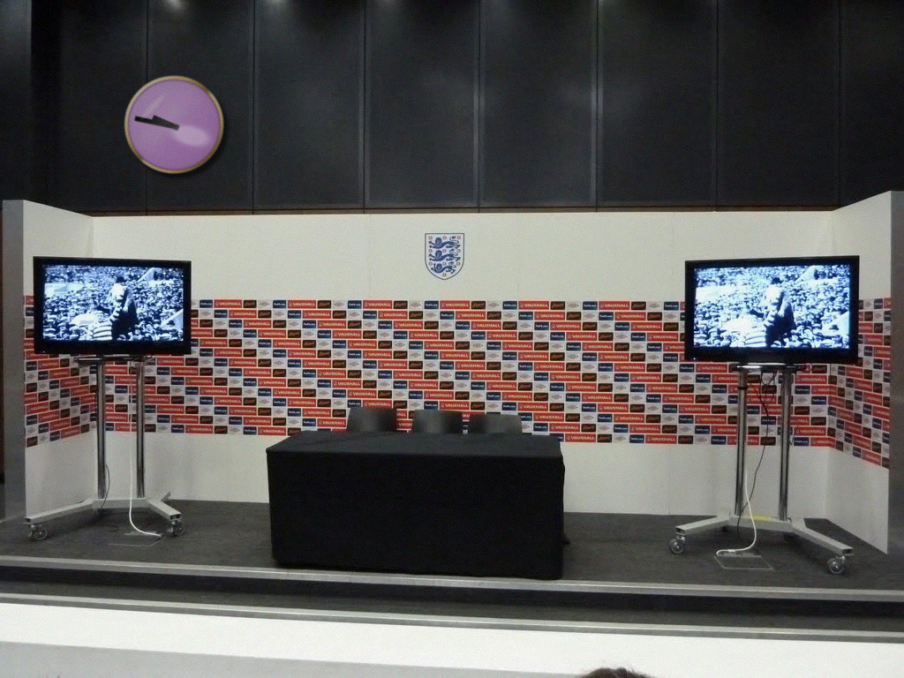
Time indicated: {"hour": 9, "minute": 47}
